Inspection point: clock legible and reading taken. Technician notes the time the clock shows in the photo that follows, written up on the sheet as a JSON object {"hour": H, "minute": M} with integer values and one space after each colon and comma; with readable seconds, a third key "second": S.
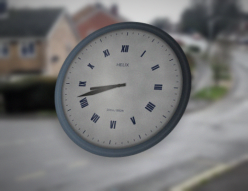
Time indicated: {"hour": 8, "minute": 42}
